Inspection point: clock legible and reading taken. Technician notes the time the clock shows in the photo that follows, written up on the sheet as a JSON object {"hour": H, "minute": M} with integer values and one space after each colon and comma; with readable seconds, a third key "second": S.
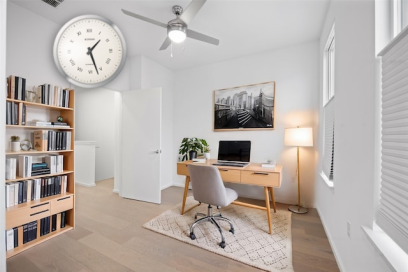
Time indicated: {"hour": 1, "minute": 27}
